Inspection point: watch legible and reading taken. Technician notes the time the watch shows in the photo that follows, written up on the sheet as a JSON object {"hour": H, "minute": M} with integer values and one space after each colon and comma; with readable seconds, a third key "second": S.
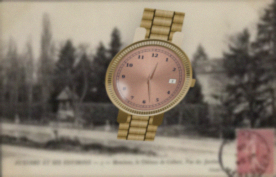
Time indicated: {"hour": 12, "minute": 28}
